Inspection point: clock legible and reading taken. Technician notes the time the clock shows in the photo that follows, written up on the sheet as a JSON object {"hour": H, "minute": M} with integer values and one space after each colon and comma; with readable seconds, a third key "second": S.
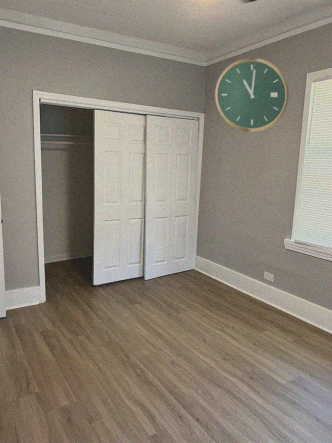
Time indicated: {"hour": 11, "minute": 1}
